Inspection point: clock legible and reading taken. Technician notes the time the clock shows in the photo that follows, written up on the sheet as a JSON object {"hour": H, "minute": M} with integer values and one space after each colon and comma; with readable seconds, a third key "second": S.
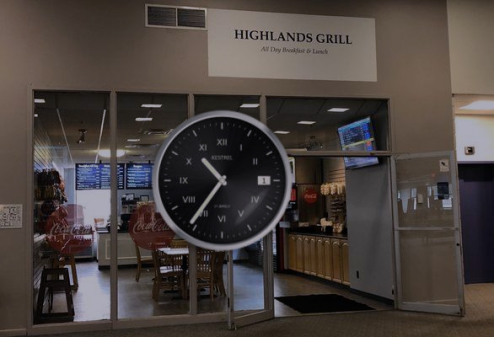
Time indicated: {"hour": 10, "minute": 36}
